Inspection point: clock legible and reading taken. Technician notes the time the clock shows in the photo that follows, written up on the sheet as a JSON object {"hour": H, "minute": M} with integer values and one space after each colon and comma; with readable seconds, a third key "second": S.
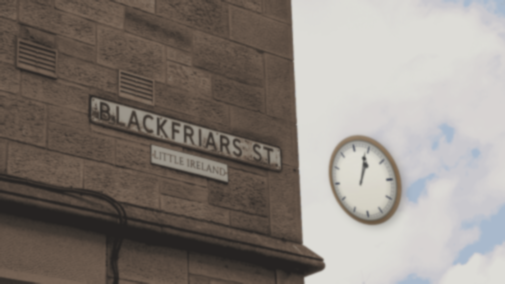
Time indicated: {"hour": 1, "minute": 4}
